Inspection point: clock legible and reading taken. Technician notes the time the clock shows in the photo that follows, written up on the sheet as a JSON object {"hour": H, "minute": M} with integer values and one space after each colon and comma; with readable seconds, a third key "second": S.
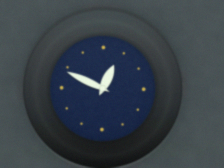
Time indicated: {"hour": 12, "minute": 49}
